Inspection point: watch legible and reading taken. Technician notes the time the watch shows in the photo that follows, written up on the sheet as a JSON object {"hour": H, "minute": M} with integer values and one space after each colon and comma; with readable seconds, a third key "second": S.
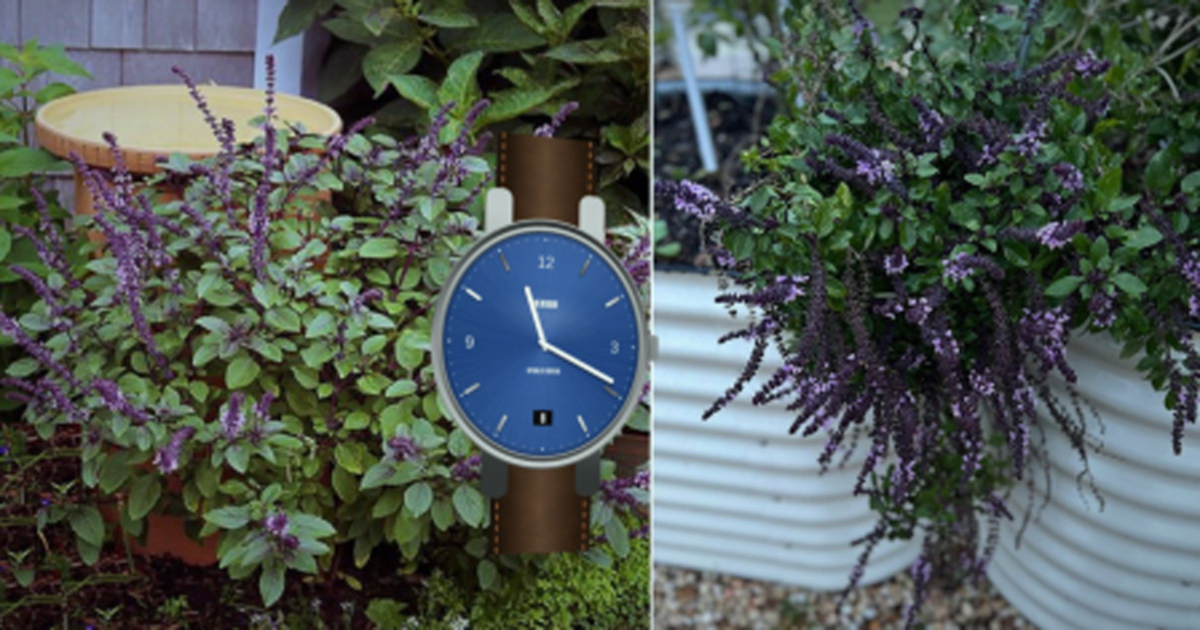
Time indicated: {"hour": 11, "minute": 19}
